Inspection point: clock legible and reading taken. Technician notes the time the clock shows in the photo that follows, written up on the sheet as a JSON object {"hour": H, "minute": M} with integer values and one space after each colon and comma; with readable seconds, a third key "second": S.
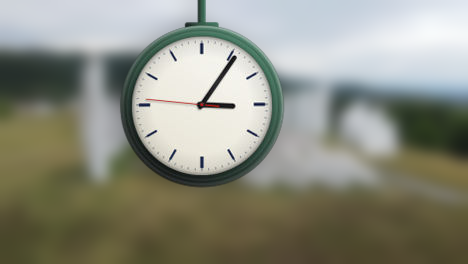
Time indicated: {"hour": 3, "minute": 5, "second": 46}
